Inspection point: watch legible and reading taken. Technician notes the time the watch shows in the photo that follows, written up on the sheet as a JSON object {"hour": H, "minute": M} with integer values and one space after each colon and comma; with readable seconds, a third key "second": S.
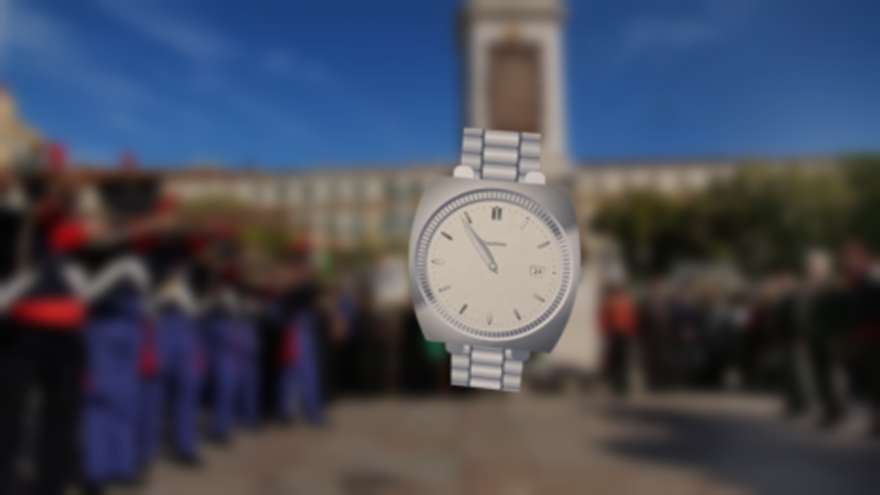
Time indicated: {"hour": 10, "minute": 54}
